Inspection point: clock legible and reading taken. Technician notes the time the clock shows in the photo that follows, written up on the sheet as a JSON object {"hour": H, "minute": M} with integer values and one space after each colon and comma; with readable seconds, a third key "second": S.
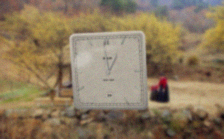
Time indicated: {"hour": 12, "minute": 59}
